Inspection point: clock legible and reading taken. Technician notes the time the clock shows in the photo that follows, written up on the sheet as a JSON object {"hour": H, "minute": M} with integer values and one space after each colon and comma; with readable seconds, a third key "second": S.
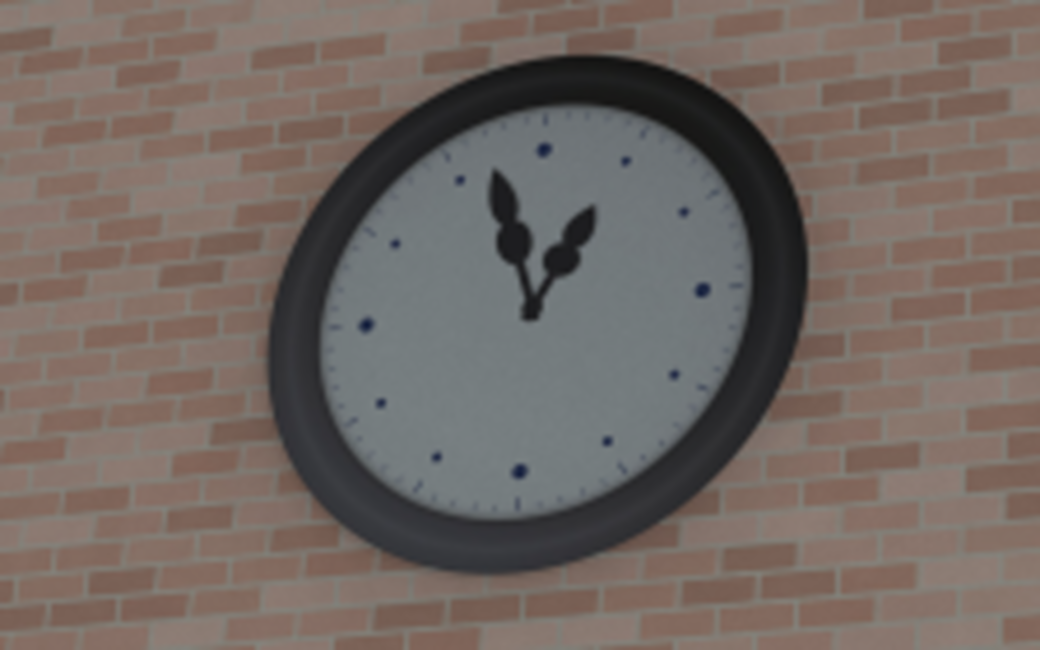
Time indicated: {"hour": 12, "minute": 57}
